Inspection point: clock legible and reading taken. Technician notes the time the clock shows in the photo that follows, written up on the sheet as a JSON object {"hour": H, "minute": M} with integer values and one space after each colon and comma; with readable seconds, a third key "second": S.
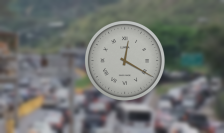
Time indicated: {"hour": 12, "minute": 20}
